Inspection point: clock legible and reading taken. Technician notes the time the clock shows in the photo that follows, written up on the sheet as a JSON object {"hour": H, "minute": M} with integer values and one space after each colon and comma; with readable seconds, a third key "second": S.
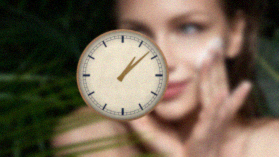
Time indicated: {"hour": 1, "minute": 8}
